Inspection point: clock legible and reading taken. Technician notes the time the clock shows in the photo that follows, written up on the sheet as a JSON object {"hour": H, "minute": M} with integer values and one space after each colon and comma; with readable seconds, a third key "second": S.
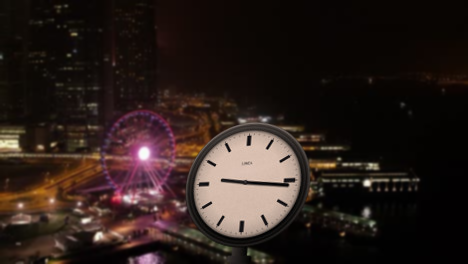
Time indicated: {"hour": 9, "minute": 16}
